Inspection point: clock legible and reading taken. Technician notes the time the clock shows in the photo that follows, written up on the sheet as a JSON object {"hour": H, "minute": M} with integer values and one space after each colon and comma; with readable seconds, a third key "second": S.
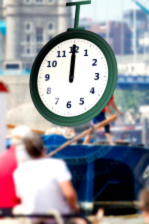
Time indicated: {"hour": 12, "minute": 0}
